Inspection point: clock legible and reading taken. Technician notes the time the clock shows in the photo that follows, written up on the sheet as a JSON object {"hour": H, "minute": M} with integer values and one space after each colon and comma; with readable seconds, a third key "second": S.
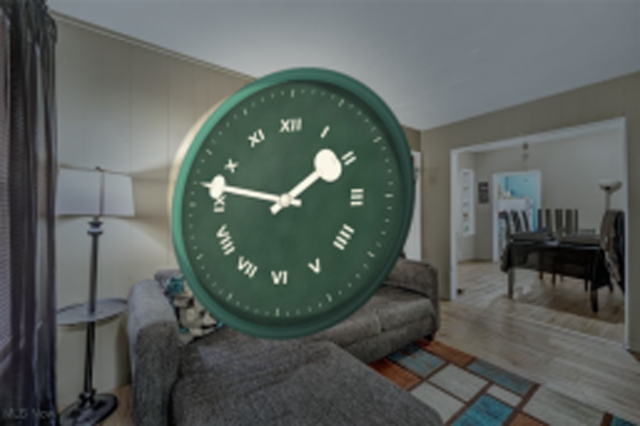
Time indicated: {"hour": 1, "minute": 47}
